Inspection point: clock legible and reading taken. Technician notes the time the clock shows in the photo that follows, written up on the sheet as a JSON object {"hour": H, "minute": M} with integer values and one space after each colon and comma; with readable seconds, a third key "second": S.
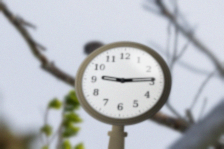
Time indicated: {"hour": 9, "minute": 14}
